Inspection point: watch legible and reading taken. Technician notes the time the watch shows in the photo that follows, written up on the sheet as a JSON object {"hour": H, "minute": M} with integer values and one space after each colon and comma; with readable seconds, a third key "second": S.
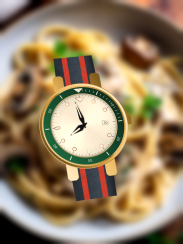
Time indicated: {"hour": 7, "minute": 58}
